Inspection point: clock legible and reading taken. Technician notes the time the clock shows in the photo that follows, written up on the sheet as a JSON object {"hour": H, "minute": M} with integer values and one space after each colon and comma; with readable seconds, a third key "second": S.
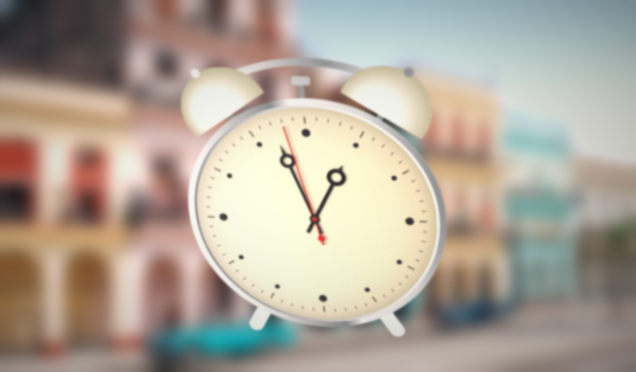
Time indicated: {"hour": 12, "minute": 56, "second": 58}
